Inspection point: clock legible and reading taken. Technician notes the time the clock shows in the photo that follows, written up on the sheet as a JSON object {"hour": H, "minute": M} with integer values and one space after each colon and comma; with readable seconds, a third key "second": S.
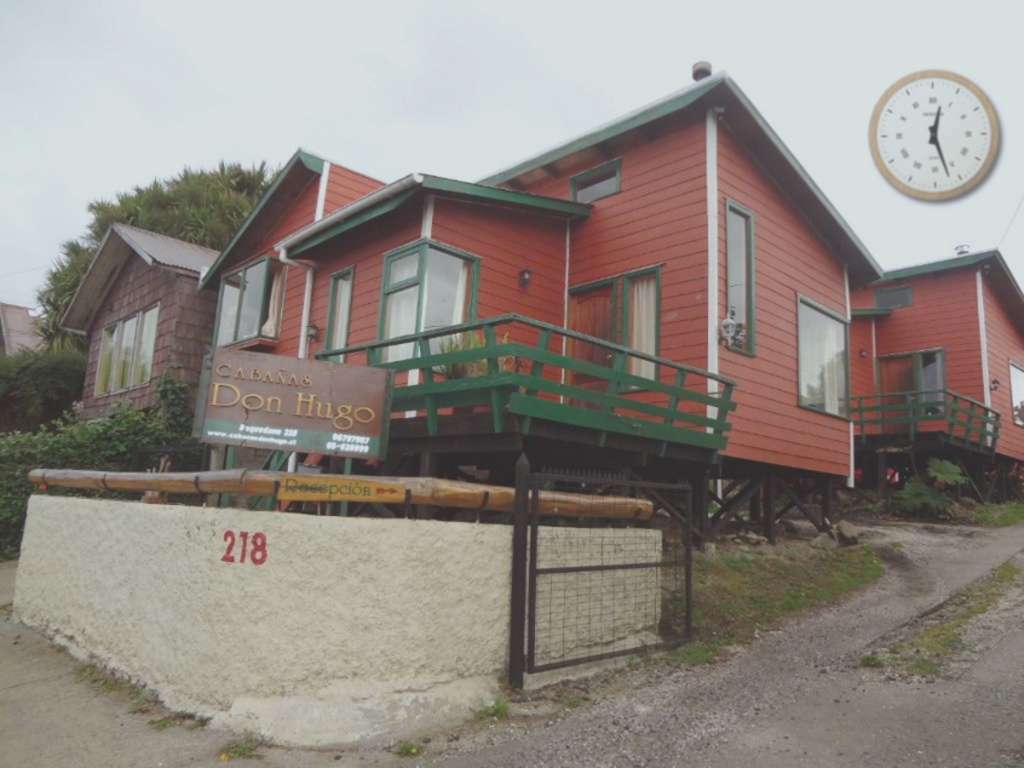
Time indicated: {"hour": 12, "minute": 27}
